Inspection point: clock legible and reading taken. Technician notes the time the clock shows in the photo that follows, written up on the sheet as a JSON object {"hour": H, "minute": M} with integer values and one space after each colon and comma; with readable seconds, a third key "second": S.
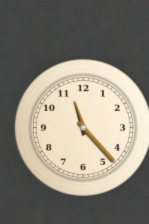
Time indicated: {"hour": 11, "minute": 23}
